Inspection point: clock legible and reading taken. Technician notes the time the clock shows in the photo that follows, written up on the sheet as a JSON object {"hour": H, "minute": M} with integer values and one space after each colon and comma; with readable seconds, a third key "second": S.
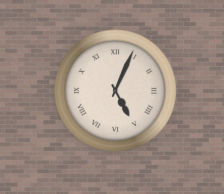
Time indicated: {"hour": 5, "minute": 4}
